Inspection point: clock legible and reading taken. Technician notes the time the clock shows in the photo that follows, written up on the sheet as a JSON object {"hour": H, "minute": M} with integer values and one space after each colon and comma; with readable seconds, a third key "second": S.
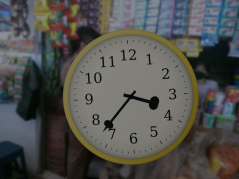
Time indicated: {"hour": 3, "minute": 37}
